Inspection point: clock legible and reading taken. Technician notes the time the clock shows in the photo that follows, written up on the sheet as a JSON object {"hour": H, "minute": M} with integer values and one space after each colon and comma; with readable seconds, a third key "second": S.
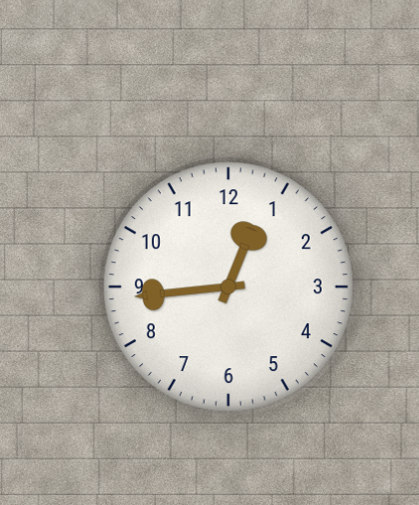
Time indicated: {"hour": 12, "minute": 44}
